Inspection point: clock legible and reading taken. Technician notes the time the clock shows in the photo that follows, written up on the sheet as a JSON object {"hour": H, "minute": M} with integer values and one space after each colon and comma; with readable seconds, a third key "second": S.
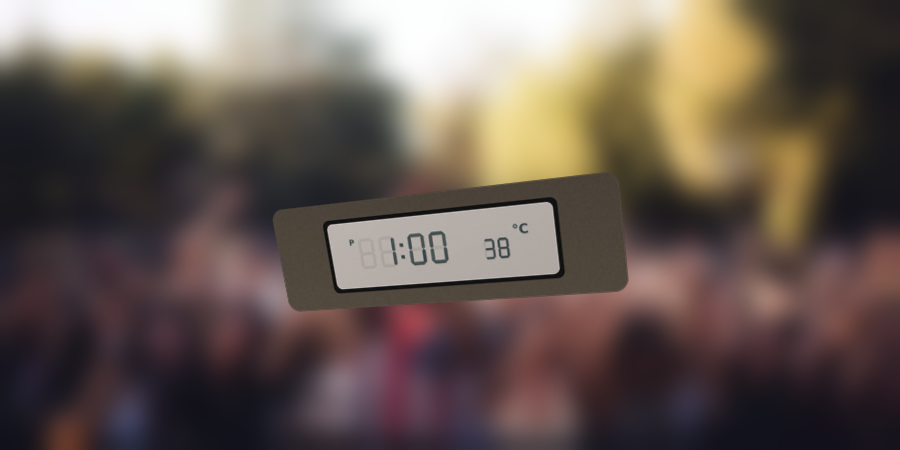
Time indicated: {"hour": 1, "minute": 0}
